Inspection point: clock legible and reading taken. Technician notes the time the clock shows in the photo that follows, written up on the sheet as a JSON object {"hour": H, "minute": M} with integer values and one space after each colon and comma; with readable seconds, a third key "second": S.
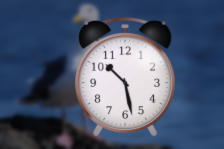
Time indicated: {"hour": 10, "minute": 28}
